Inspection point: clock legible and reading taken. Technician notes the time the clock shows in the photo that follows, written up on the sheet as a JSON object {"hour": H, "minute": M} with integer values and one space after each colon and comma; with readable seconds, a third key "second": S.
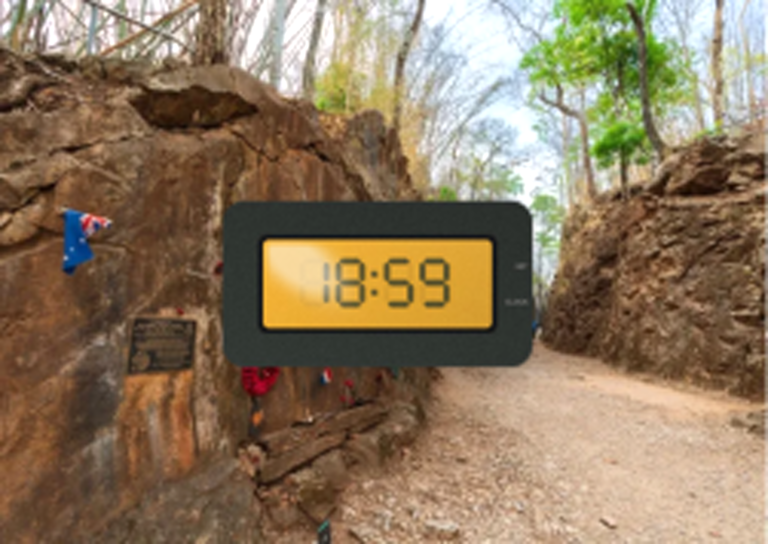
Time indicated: {"hour": 18, "minute": 59}
